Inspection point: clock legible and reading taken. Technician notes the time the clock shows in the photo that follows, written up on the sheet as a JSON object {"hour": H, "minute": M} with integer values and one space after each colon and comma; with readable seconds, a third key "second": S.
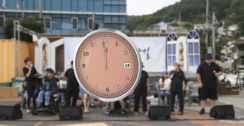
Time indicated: {"hour": 11, "minute": 59}
